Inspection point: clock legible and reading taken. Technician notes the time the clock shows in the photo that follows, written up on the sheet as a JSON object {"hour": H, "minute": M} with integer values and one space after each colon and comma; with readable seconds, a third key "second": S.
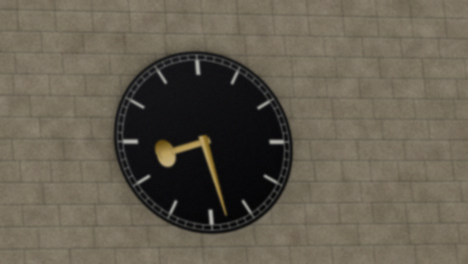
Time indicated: {"hour": 8, "minute": 28}
